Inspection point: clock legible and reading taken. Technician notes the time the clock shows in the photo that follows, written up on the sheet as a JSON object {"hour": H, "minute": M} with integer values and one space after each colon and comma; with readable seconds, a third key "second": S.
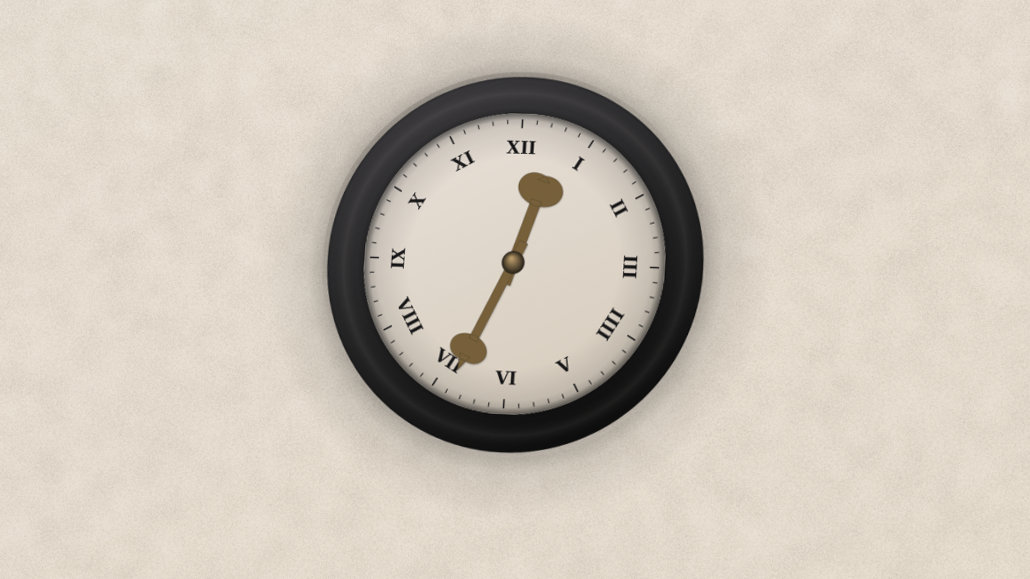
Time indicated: {"hour": 12, "minute": 34}
